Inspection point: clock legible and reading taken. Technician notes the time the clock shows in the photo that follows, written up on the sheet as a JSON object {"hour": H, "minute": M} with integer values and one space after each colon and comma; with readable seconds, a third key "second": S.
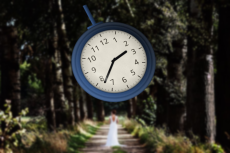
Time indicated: {"hour": 2, "minute": 38}
